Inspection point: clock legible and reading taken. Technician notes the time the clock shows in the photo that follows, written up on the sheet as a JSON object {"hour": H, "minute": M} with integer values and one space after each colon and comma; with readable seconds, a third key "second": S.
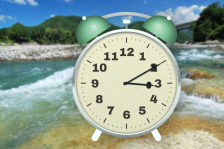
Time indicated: {"hour": 3, "minute": 10}
